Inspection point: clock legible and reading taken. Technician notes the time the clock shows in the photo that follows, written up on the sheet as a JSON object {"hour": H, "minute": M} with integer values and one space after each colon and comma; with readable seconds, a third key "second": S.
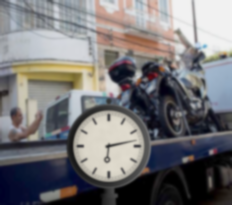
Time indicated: {"hour": 6, "minute": 13}
